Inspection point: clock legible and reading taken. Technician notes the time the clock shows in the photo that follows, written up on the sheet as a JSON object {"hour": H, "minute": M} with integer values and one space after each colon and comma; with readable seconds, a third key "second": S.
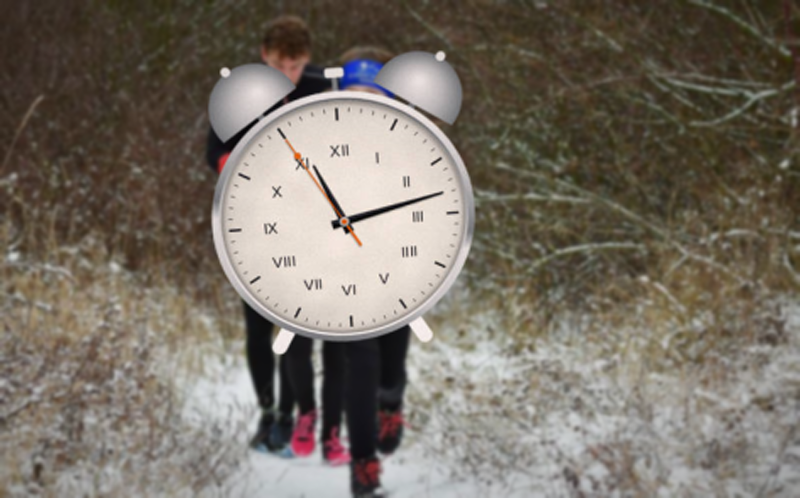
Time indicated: {"hour": 11, "minute": 12, "second": 55}
